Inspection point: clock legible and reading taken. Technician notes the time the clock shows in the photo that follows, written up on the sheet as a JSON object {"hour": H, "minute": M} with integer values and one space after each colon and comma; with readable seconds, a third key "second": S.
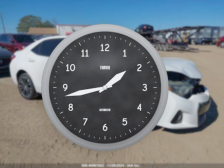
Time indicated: {"hour": 1, "minute": 43}
